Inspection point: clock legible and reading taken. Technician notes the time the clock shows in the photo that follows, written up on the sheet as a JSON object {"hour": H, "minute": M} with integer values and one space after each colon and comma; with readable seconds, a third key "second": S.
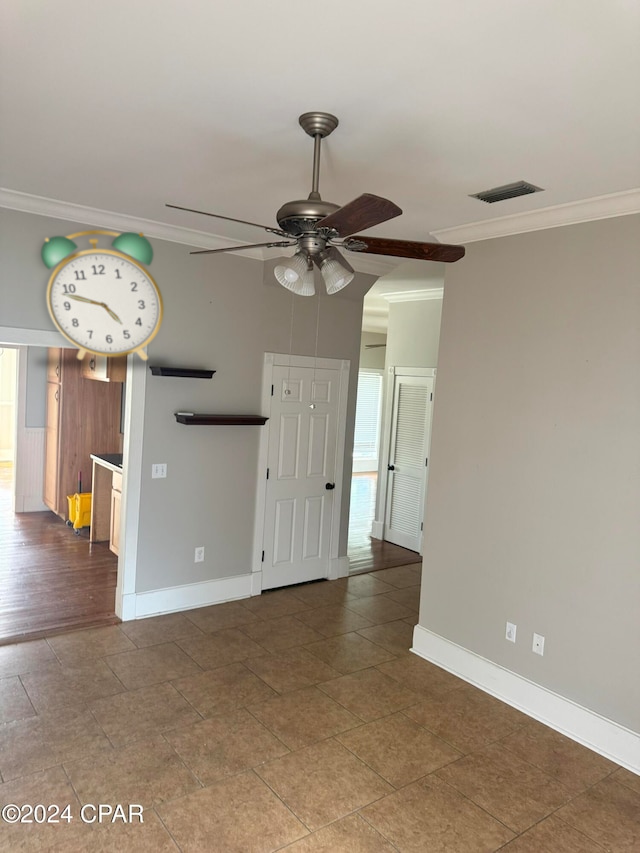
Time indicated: {"hour": 4, "minute": 48}
